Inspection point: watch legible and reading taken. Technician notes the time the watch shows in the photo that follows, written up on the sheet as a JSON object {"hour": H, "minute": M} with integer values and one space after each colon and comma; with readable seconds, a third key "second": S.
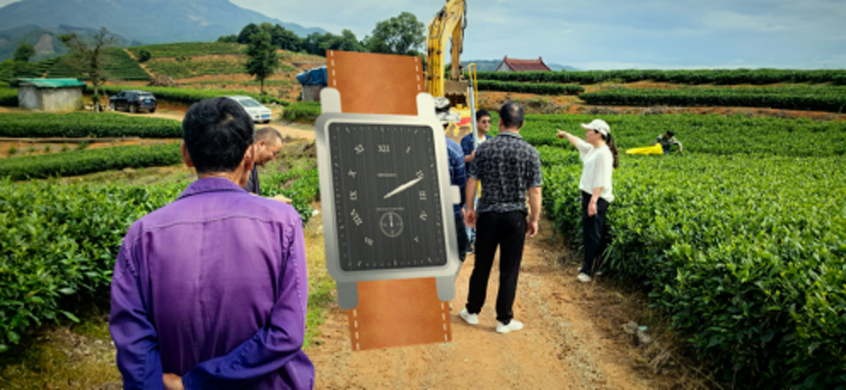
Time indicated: {"hour": 2, "minute": 11}
